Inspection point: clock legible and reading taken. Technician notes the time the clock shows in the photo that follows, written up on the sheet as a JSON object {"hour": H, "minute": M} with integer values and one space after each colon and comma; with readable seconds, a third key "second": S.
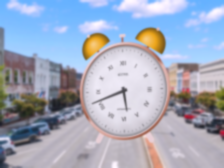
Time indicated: {"hour": 5, "minute": 42}
